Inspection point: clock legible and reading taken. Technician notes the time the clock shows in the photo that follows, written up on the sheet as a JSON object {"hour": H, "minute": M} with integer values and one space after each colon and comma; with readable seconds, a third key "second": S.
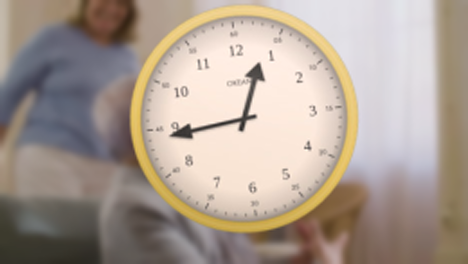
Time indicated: {"hour": 12, "minute": 44}
